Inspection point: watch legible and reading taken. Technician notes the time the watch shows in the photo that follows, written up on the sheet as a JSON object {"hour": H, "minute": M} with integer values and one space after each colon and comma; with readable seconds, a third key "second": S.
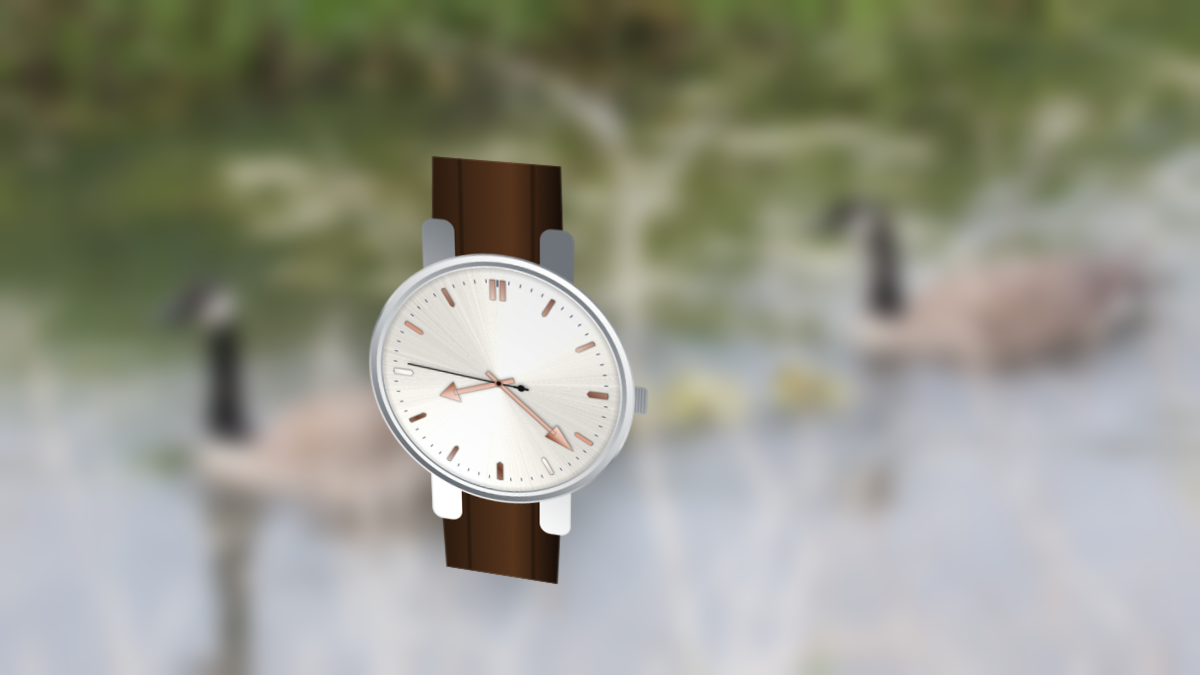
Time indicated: {"hour": 8, "minute": 21, "second": 46}
